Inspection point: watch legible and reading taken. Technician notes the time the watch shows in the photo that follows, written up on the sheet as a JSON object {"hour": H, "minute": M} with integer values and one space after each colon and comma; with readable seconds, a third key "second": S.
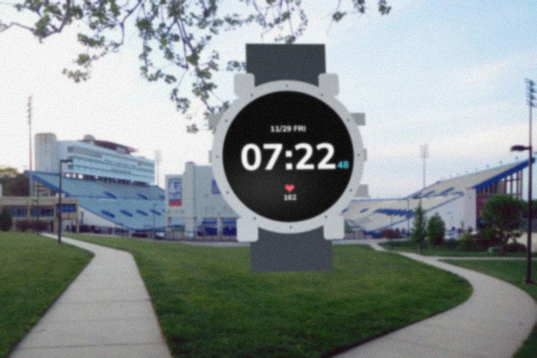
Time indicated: {"hour": 7, "minute": 22}
